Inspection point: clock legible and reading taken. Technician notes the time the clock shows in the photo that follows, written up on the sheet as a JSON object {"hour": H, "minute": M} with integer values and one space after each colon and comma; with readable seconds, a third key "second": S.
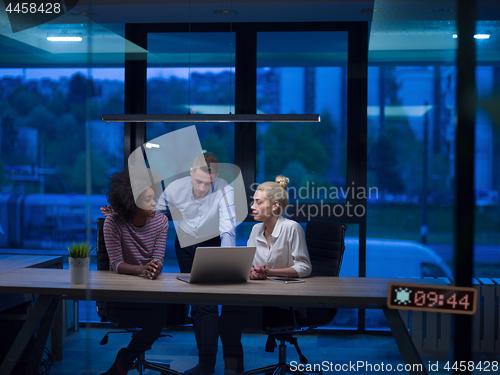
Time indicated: {"hour": 9, "minute": 44}
